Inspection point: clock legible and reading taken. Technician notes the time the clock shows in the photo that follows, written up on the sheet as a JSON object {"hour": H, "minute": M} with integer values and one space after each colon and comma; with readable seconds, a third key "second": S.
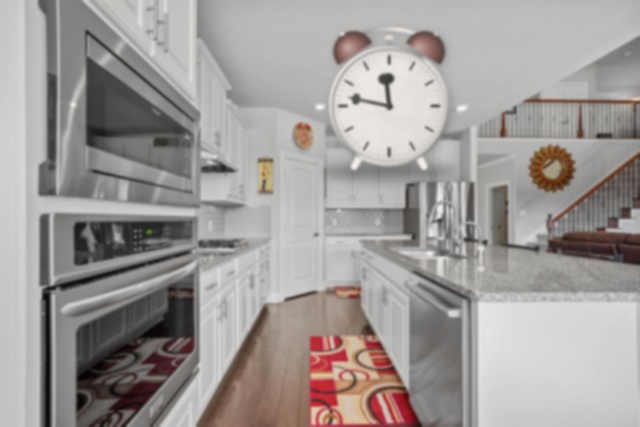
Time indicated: {"hour": 11, "minute": 47}
